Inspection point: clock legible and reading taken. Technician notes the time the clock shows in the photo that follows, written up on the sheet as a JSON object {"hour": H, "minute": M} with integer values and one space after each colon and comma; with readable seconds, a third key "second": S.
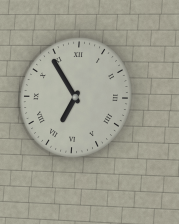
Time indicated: {"hour": 6, "minute": 54}
